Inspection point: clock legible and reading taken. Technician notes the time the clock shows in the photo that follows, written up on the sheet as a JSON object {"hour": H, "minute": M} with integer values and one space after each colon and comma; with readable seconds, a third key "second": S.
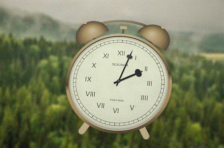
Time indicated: {"hour": 2, "minute": 3}
